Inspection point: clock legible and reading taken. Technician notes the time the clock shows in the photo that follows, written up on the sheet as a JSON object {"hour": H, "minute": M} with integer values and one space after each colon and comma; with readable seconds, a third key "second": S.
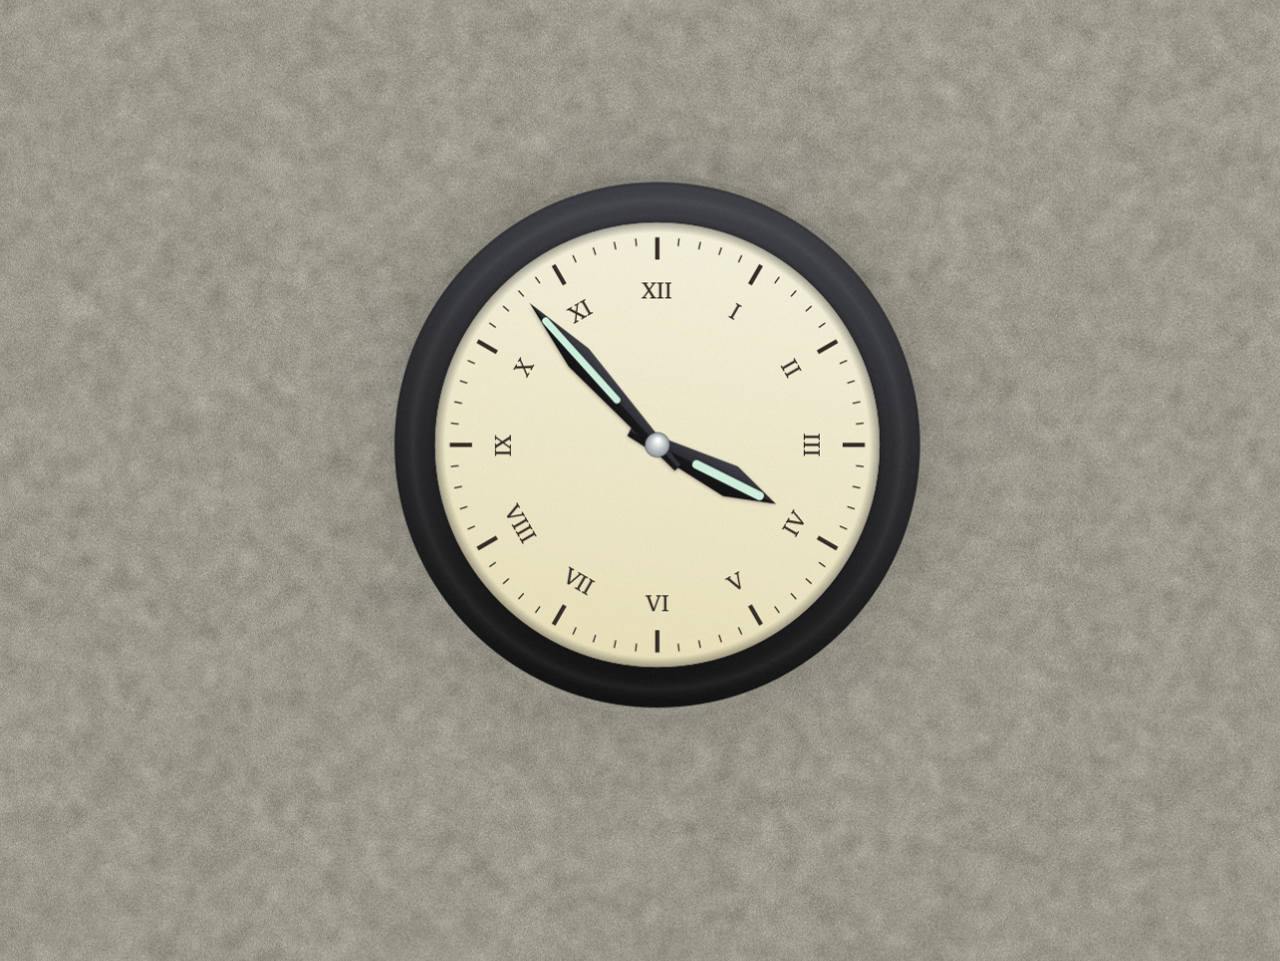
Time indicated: {"hour": 3, "minute": 53}
